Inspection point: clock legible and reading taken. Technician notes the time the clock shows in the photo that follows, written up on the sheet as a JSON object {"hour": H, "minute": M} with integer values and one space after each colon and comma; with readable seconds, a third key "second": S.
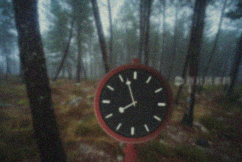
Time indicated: {"hour": 7, "minute": 57}
